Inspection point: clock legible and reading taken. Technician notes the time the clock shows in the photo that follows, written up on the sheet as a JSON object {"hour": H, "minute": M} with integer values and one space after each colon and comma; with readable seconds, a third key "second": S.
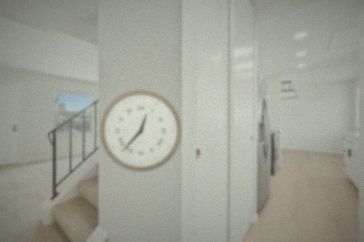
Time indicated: {"hour": 12, "minute": 37}
